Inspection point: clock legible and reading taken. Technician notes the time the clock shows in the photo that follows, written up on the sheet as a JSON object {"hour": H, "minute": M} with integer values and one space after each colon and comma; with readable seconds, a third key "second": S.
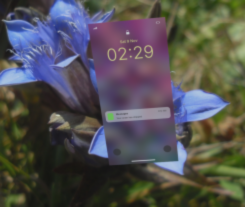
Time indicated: {"hour": 2, "minute": 29}
